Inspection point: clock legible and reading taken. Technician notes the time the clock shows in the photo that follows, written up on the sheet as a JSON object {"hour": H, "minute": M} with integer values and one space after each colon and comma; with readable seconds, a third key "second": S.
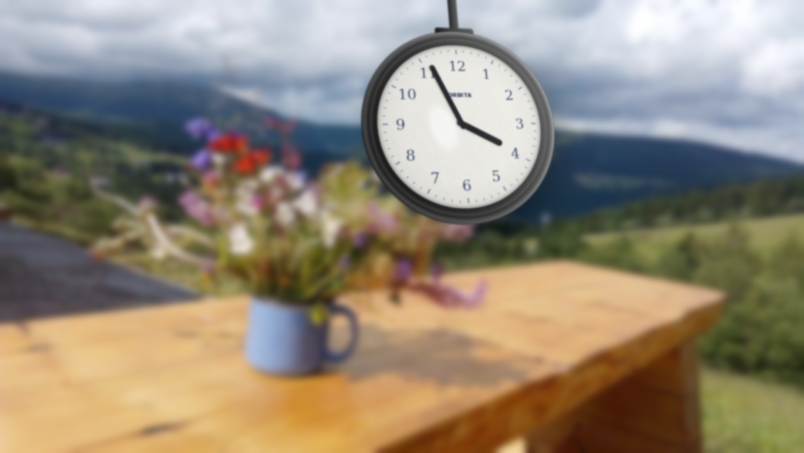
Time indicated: {"hour": 3, "minute": 56}
